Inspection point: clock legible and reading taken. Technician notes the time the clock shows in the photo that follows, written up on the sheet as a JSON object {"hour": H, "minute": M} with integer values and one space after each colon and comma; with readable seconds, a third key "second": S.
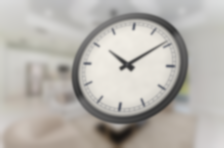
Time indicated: {"hour": 10, "minute": 9}
